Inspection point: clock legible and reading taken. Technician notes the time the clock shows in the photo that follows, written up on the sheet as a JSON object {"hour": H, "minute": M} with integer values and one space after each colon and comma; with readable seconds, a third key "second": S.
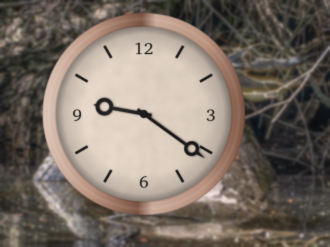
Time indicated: {"hour": 9, "minute": 21}
